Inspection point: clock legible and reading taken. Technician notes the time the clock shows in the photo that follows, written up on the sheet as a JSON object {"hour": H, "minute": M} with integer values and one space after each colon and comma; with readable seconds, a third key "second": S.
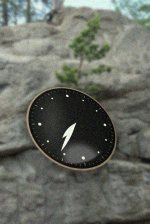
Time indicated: {"hour": 7, "minute": 36}
